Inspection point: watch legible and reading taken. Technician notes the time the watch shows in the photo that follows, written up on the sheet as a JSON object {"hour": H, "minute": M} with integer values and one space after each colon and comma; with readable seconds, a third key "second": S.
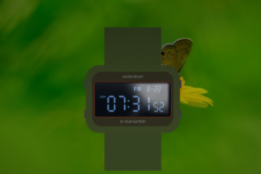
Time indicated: {"hour": 7, "minute": 31, "second": 52}
